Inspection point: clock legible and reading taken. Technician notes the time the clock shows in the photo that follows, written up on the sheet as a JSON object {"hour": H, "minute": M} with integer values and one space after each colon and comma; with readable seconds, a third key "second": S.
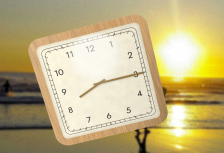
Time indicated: {"hour": 8, "minute": 15}
